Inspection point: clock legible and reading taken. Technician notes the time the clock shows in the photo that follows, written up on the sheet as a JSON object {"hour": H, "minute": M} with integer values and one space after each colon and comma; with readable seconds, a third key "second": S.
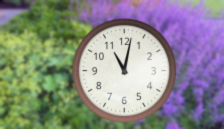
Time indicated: {"hour": 11, "minute": 2}
